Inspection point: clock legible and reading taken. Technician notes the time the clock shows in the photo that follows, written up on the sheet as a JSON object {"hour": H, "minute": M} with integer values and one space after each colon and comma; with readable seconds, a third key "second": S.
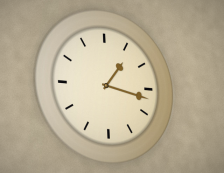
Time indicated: {"hour": 1, "minute": 17}
